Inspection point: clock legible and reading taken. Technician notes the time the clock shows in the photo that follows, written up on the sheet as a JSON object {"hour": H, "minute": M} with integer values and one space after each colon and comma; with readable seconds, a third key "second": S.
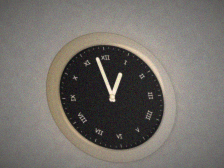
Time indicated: {"hour": 12, "minute": 58}
